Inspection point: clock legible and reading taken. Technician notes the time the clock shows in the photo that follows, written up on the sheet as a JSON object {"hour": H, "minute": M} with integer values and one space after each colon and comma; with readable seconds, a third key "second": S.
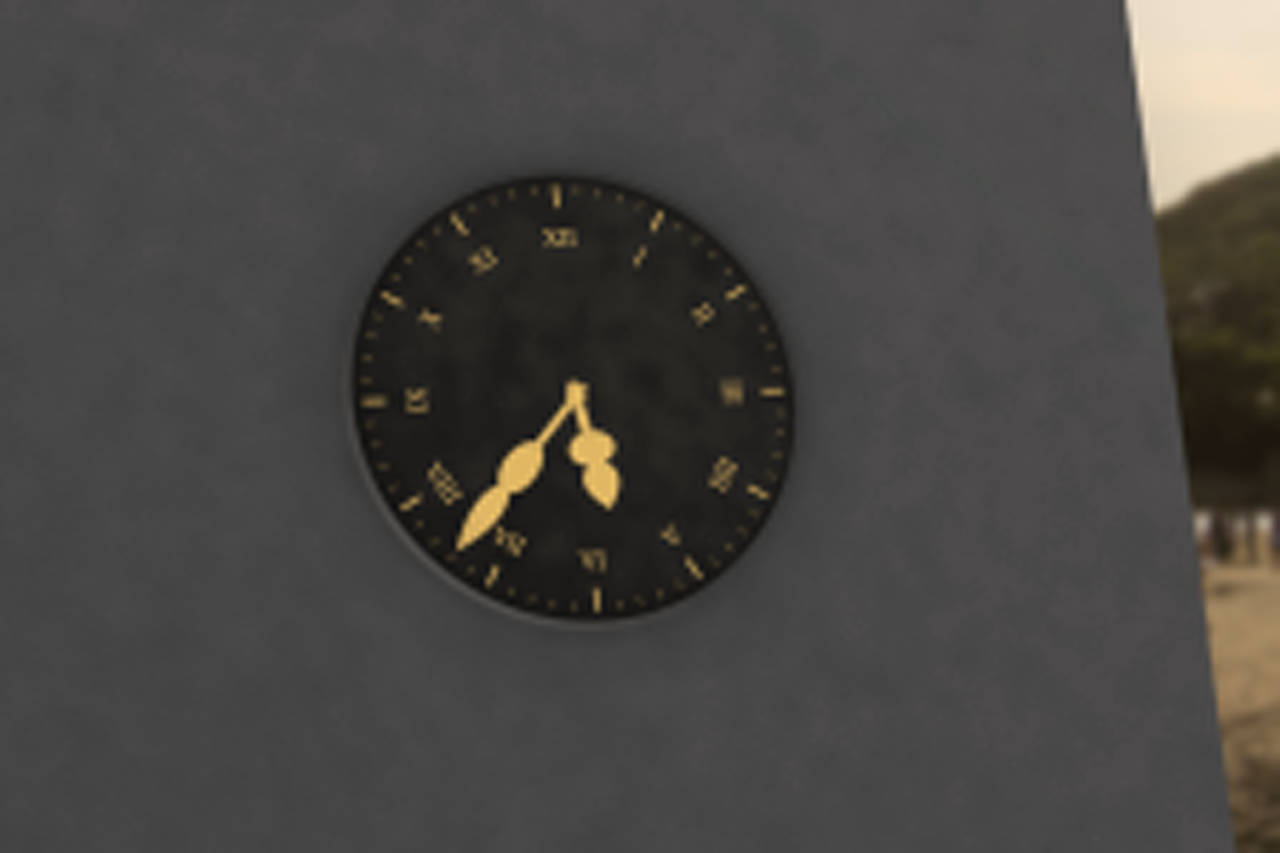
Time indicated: {"hour": 5, "minute": 37}
